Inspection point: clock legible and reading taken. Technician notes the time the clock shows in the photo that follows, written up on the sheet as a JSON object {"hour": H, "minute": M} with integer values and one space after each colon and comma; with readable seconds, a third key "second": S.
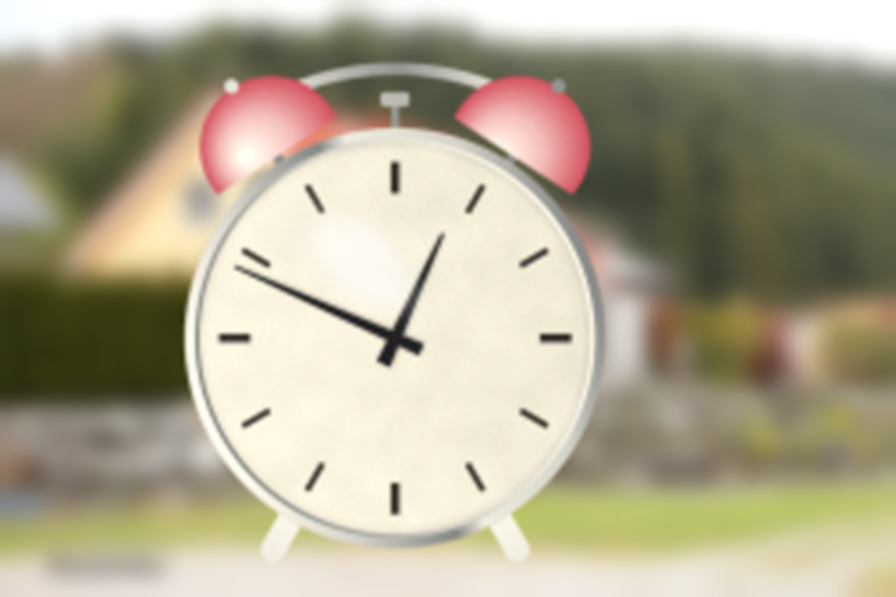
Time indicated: {"hour": 12, "minute": 49}
